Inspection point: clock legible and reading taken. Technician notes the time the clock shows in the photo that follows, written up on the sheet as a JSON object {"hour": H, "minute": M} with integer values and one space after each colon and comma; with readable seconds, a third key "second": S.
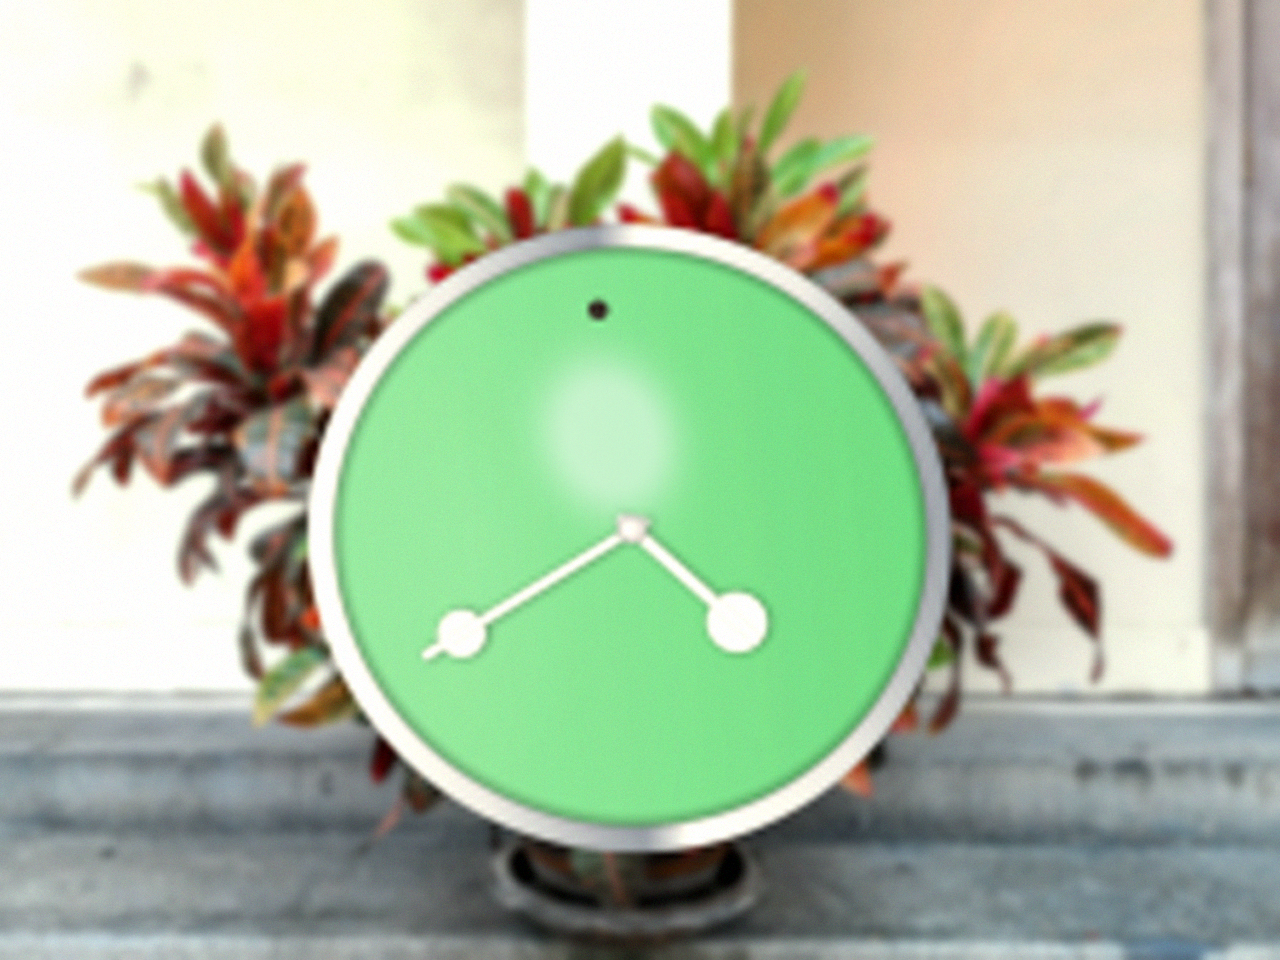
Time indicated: {"hour": 4, "minute": 41}
